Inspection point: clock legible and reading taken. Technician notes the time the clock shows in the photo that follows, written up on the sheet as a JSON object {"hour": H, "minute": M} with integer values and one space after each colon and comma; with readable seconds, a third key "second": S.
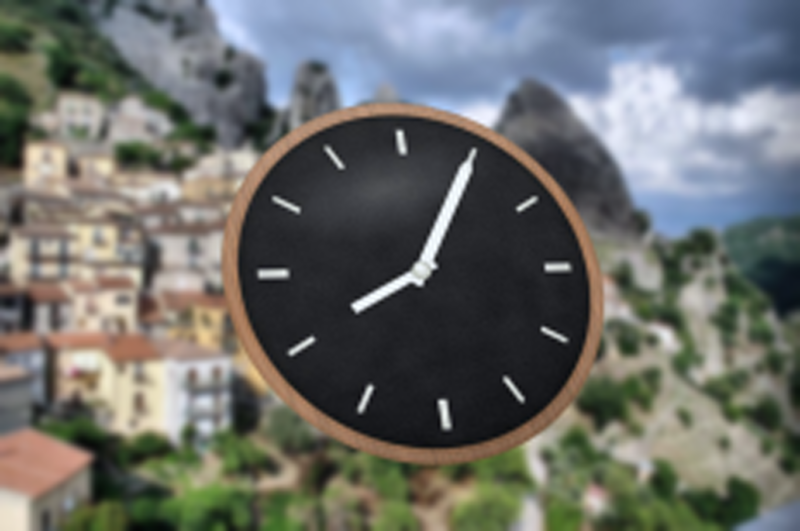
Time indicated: {"hour": 8, "minute": 5}
